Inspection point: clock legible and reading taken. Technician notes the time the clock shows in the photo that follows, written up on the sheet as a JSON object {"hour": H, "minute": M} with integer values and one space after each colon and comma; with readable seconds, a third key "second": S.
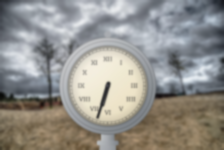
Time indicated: {"hour": 6, "minute": 33}
